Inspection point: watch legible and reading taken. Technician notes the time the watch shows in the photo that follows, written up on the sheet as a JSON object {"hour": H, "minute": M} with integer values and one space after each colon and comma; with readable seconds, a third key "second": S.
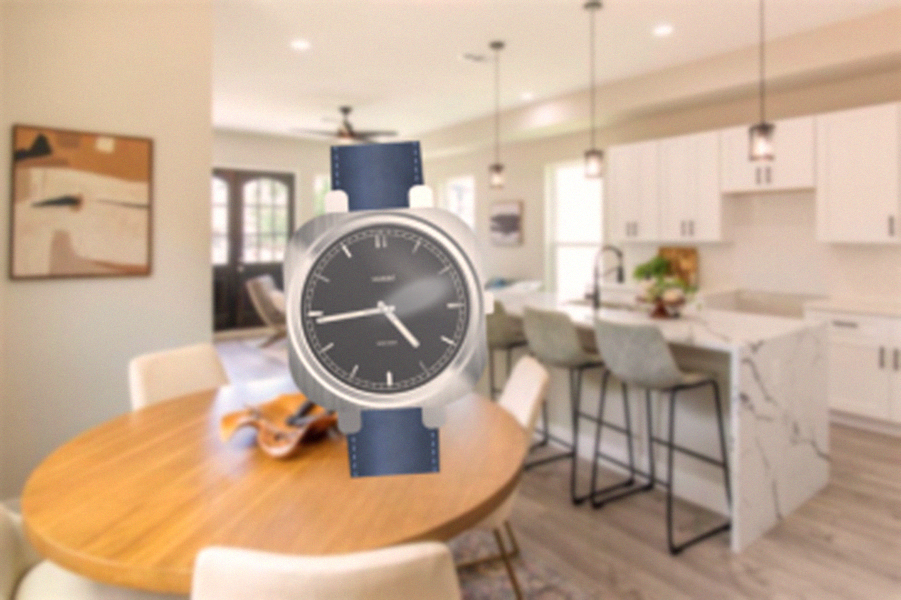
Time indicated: {"hour": 4, "minute": 44}
